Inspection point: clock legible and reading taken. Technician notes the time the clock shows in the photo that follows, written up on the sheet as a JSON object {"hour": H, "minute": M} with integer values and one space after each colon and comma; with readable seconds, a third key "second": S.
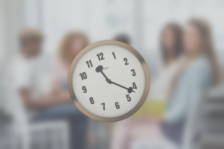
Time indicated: {"hour": 11, "minute": 22}
